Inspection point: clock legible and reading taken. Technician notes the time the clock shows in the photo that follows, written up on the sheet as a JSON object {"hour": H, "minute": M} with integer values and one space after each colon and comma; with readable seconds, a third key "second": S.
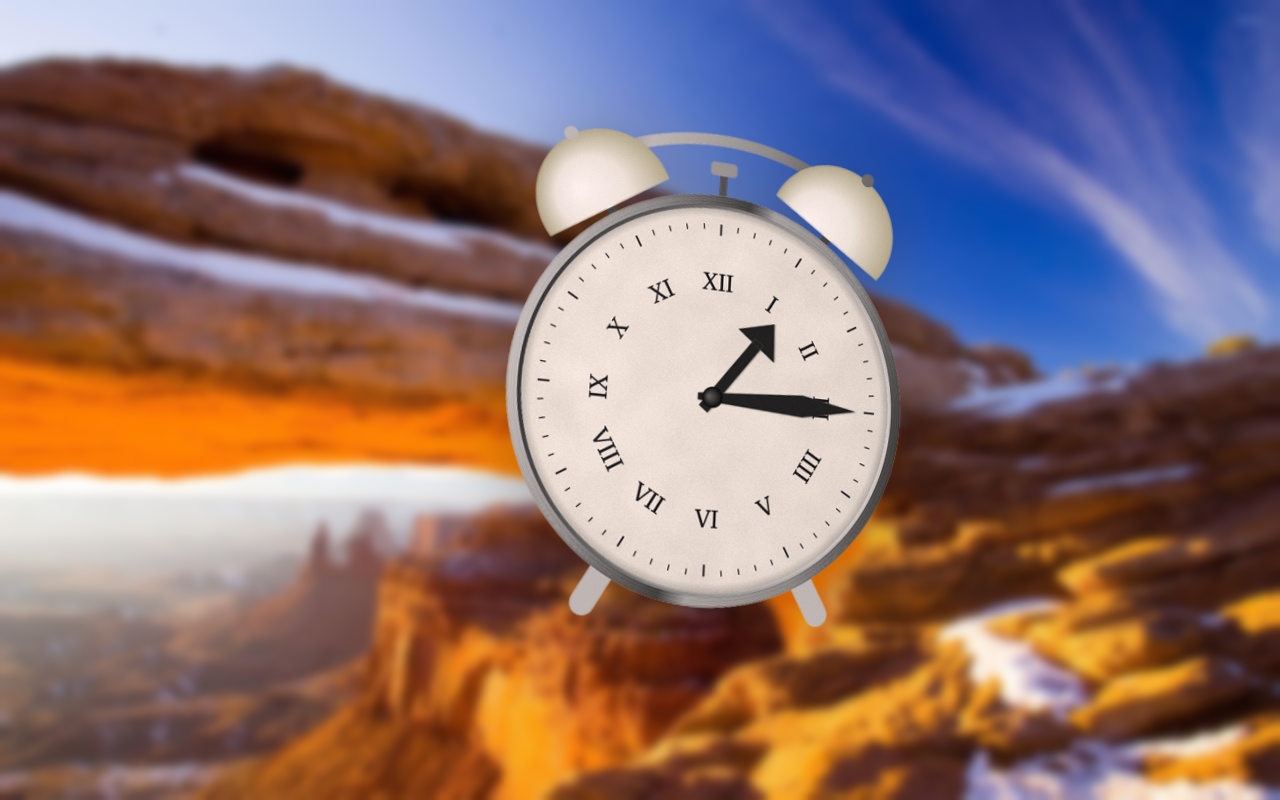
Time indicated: {"hour": 1, "minute": 15}
